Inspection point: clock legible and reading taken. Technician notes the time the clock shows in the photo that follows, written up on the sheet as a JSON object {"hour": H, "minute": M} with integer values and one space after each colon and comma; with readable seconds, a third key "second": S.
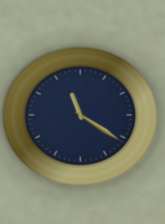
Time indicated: {"hour": 11, "minute": 21}
